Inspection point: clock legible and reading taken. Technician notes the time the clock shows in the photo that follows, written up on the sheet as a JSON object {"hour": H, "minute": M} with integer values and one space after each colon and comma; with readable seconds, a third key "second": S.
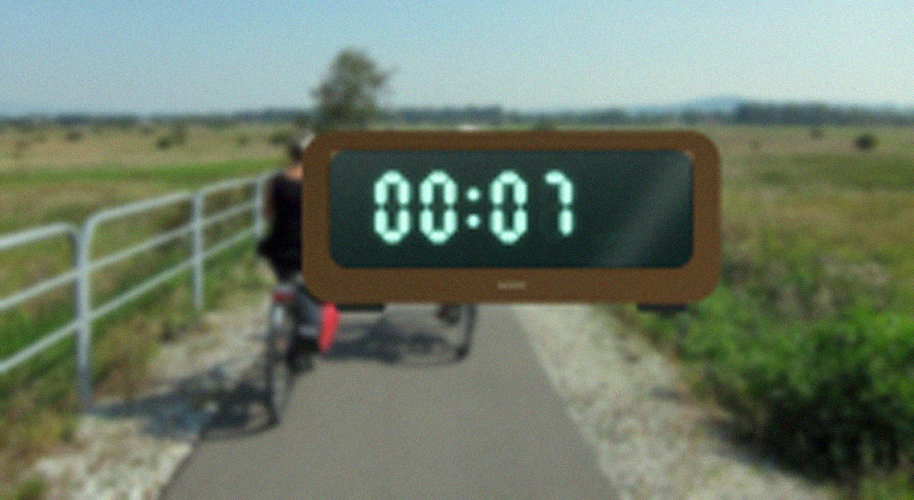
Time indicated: {"hour": 0, "minute": 7}
